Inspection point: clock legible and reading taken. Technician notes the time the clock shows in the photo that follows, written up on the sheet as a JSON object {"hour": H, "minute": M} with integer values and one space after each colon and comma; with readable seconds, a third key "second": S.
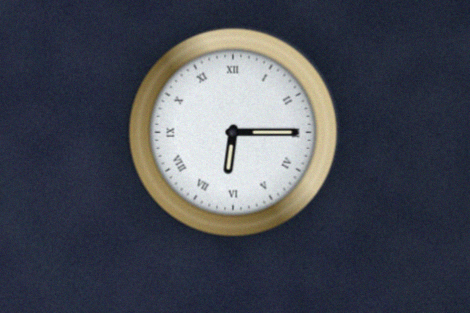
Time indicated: {"hour": 6, "minute": 15}
